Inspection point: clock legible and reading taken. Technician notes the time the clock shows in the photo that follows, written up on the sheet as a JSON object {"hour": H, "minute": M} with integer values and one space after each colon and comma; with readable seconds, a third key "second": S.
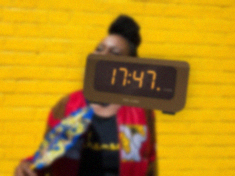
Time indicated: {"hour": 17, "minute": 47}
